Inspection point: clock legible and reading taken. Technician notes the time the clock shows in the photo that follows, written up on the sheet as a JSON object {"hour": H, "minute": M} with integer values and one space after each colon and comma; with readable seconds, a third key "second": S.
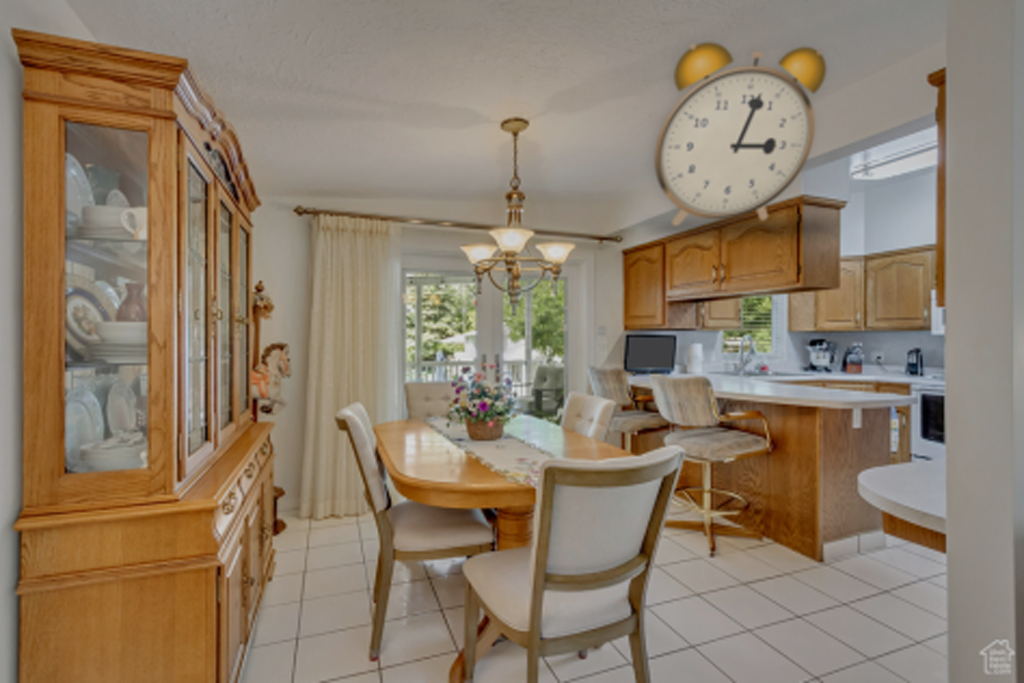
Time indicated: {"hour": 3, "minute": 2}
